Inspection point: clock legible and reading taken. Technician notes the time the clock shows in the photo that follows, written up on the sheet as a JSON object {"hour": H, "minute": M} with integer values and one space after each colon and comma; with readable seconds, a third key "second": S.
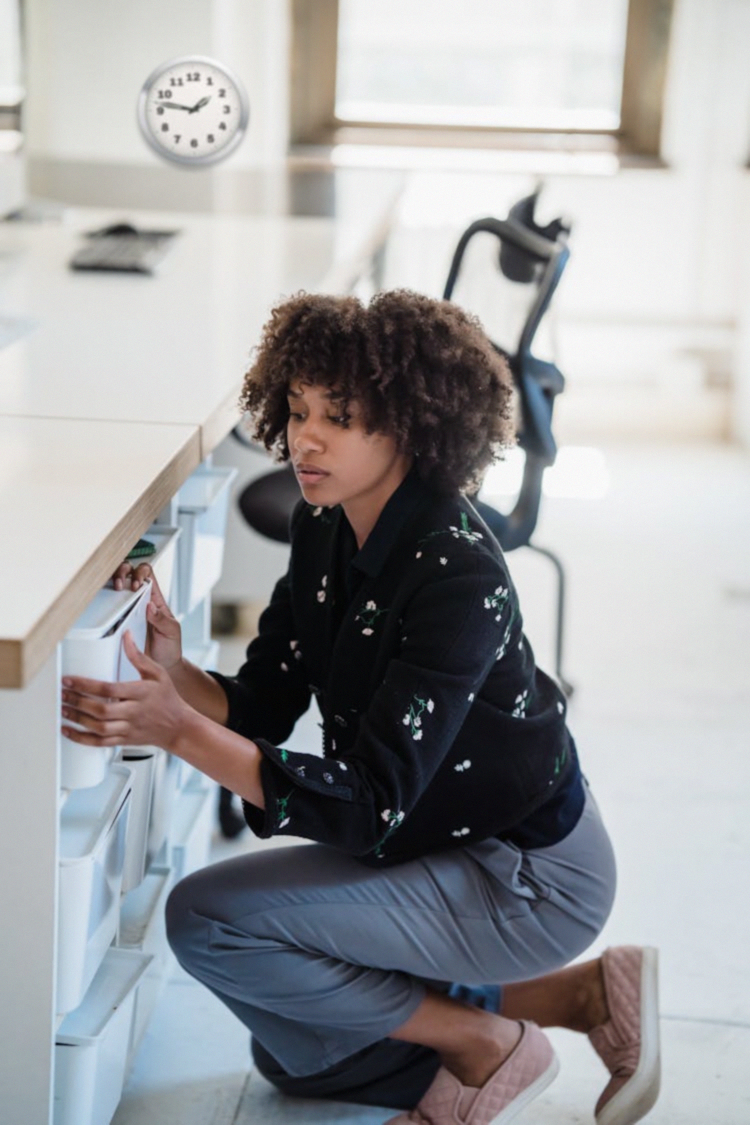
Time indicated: {"hour": 1, "minute": 47}
